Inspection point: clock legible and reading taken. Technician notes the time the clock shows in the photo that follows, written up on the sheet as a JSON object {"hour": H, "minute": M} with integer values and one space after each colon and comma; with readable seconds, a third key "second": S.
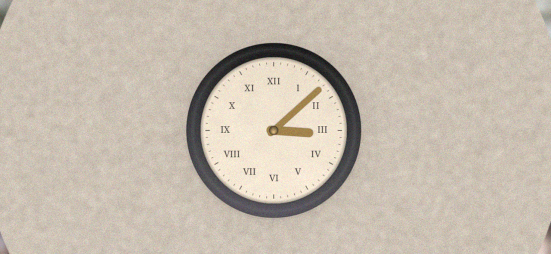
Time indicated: {"hour": 3, "minute": 8}
